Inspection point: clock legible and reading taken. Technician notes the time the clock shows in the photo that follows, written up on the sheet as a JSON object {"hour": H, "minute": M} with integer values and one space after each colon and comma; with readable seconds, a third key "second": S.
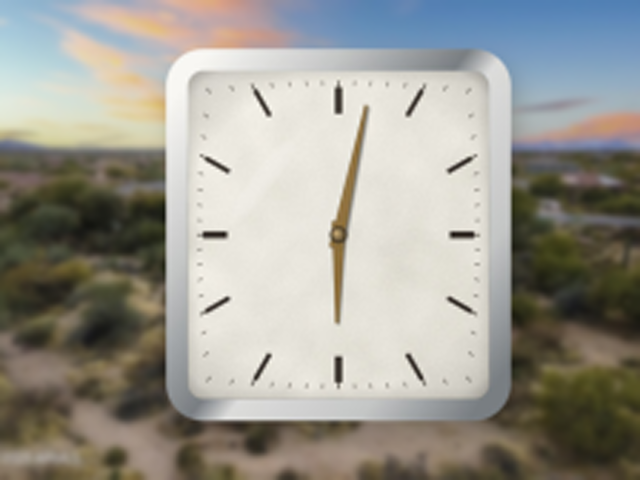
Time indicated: {"hour": 6, "minute": 2}
